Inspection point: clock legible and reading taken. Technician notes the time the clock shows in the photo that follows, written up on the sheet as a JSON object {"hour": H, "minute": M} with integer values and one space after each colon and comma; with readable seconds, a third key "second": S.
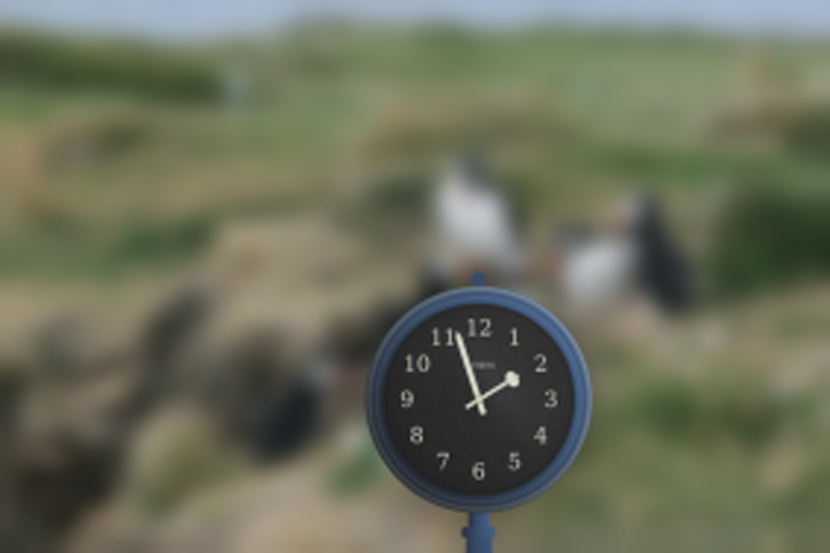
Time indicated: {"hour": 1, "minute": 57}
